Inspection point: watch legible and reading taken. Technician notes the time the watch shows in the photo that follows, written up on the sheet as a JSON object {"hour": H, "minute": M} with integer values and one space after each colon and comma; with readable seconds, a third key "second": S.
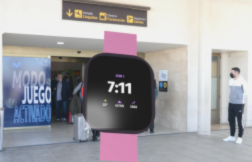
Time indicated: {"hour": 7, "minute": 11}
